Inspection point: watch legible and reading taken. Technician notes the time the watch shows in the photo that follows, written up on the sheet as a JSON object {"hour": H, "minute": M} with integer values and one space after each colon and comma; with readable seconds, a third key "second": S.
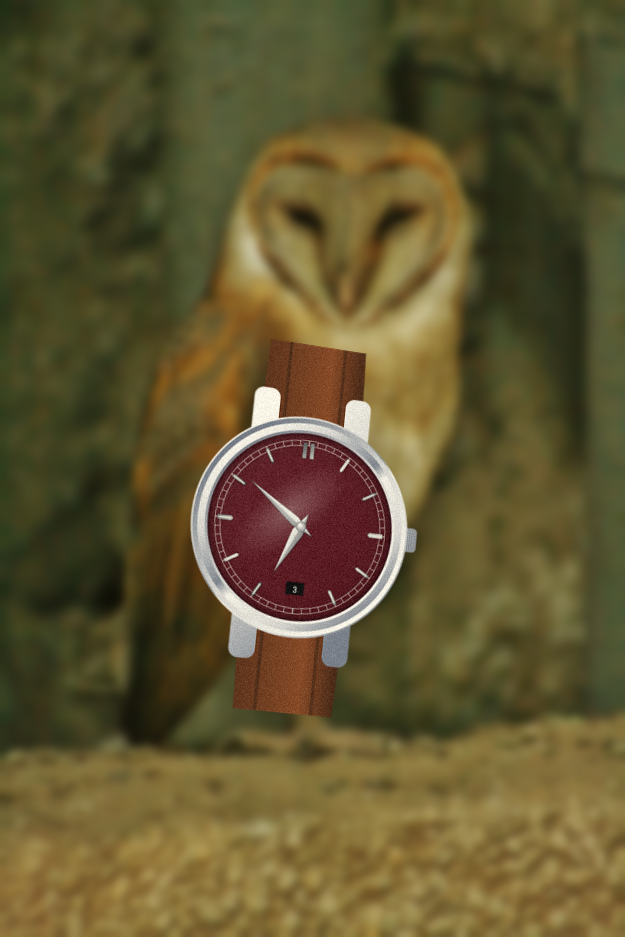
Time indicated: {"hour": 6, "minute": 51}
